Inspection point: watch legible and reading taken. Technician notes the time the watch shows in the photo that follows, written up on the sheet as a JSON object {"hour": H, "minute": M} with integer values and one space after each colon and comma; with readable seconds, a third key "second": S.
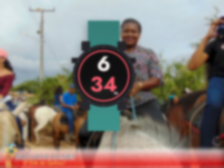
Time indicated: {"hour": 6, "minute": 34}
